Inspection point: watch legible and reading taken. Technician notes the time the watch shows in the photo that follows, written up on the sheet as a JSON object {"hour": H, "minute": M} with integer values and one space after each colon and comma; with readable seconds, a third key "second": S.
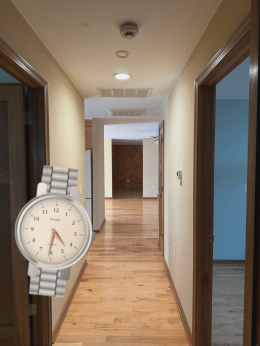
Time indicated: {"hour": 4, "minute": 31}
